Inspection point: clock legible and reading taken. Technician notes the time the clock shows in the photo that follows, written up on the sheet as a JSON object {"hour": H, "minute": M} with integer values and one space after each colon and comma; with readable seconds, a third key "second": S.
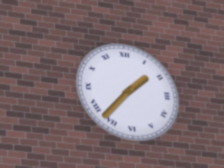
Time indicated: {"hour": 1, "minute": 37}
